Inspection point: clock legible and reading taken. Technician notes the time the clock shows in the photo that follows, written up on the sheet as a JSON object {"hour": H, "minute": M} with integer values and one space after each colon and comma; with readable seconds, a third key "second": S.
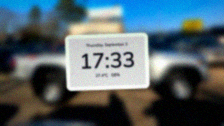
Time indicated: {"hour": 17, "minute": 33}
